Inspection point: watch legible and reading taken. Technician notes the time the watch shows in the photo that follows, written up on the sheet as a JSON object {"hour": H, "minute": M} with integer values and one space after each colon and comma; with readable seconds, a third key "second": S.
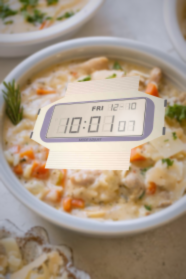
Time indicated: {"hour": 10, "minute": 1, "second": 7}
